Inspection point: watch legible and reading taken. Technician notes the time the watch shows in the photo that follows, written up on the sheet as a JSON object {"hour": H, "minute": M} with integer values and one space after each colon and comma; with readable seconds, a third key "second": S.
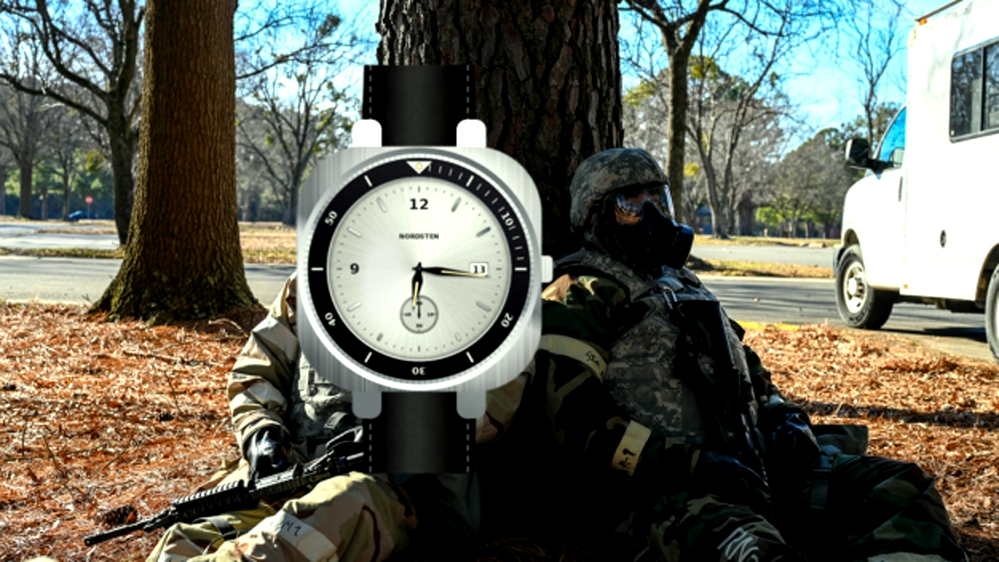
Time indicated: {"hour": 6, "minute": 16}
